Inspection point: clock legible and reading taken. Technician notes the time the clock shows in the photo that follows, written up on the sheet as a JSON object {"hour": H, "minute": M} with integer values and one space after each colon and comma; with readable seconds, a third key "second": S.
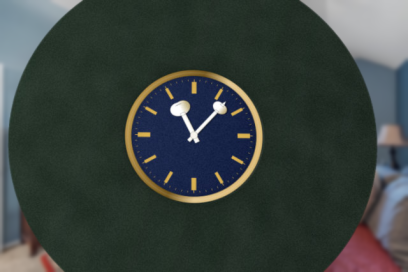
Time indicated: {"hour": 11, "minute": 7}
